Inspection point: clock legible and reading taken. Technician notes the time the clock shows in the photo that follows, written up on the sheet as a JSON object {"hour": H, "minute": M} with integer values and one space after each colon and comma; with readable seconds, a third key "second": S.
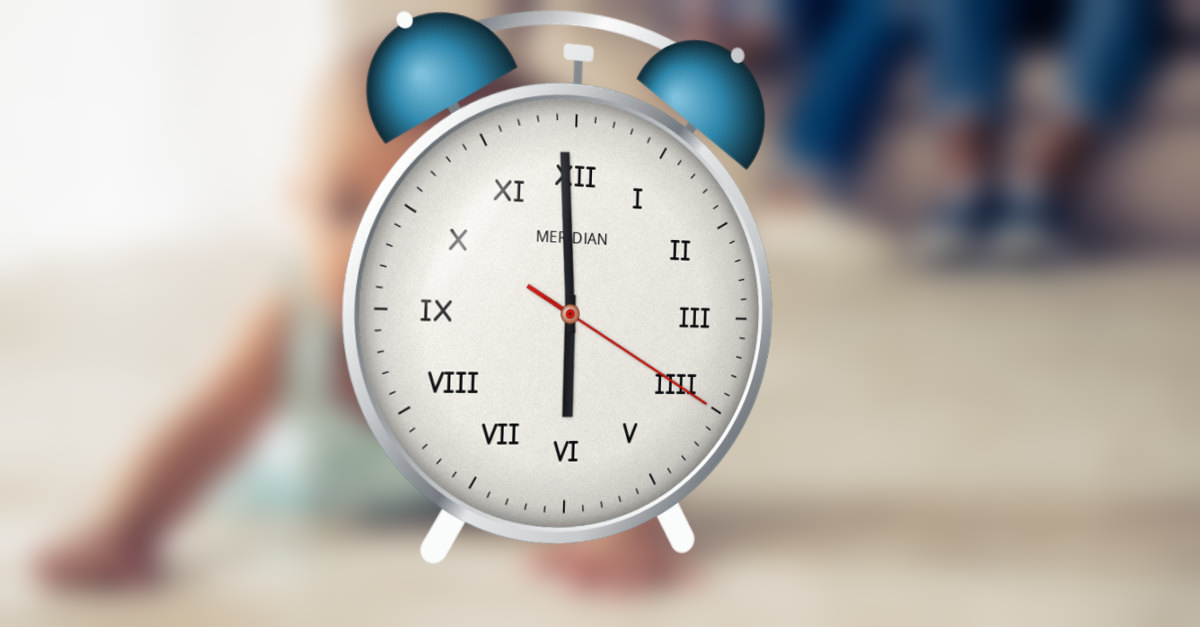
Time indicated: {"hour": 5, "minute": 59, "second": 20}
